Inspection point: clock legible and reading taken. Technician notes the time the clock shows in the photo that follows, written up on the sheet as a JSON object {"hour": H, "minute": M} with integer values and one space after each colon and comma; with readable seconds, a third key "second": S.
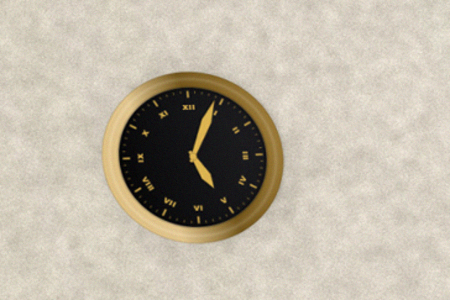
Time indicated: {"hour": 5, "minute": 4}
